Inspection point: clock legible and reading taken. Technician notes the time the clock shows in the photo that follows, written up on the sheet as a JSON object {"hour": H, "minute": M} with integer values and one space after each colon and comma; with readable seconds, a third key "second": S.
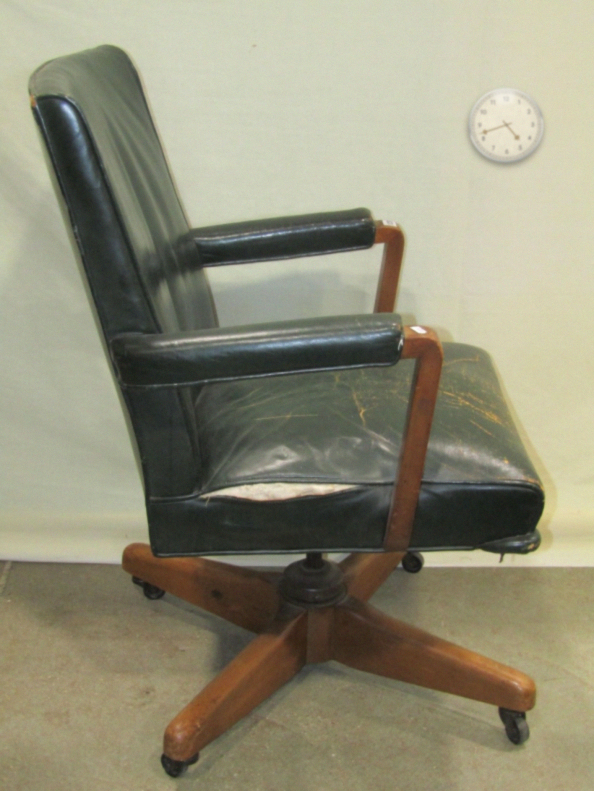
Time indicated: {"hour": 4, "minute": 42}
